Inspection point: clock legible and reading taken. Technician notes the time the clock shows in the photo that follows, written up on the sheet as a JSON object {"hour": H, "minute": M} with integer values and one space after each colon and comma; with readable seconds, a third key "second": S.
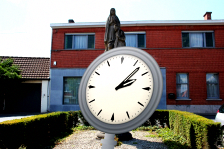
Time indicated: {"hour": 2, "minute": 7}
